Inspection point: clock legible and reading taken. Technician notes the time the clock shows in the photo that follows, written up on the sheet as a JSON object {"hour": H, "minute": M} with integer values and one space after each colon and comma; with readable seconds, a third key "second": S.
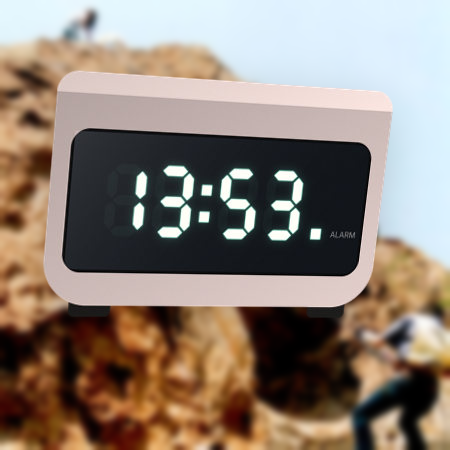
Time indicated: {"hour": 13, "minute": 53}
